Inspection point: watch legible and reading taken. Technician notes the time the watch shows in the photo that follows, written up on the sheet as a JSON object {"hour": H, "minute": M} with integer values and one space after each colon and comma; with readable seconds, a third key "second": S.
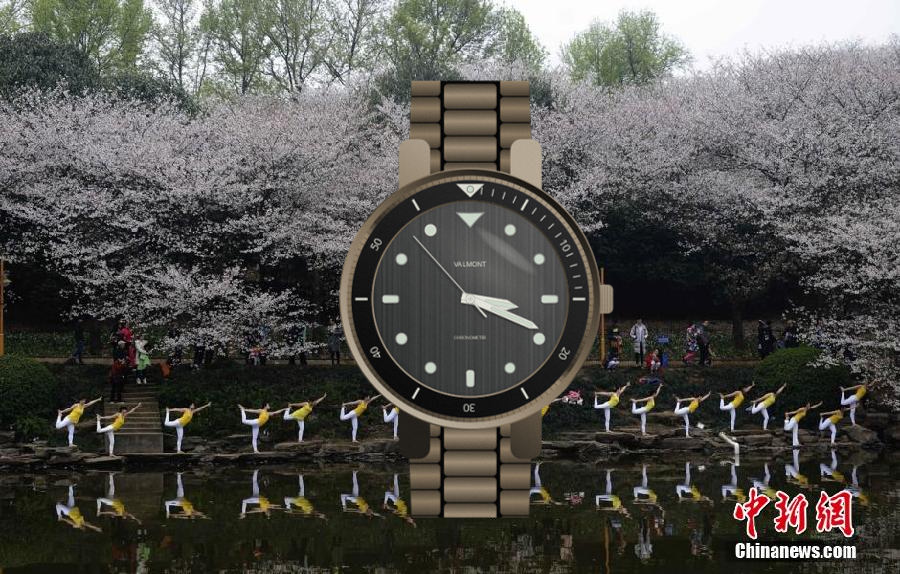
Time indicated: {"hour": 3, "minute": 18, "second": 53}
